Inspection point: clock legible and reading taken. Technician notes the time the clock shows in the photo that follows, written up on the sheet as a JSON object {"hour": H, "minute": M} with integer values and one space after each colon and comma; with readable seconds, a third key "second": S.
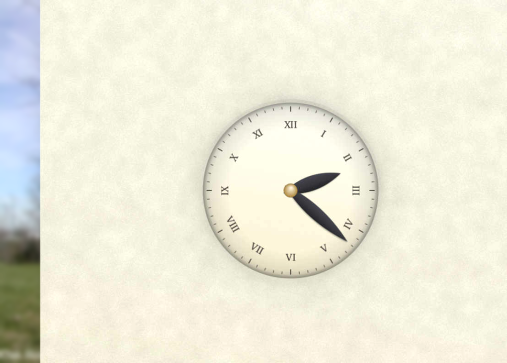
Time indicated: {"hour": 2, "minute": 22}
